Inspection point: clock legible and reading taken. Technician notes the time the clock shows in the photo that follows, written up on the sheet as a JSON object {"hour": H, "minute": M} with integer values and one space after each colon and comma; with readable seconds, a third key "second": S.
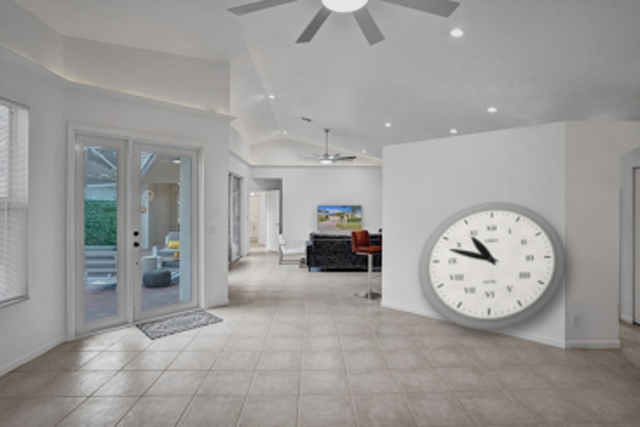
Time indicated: {"hour": 10, "minute": 48}
